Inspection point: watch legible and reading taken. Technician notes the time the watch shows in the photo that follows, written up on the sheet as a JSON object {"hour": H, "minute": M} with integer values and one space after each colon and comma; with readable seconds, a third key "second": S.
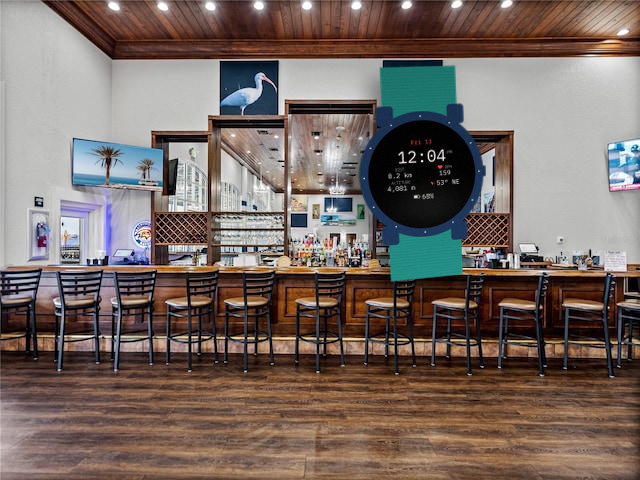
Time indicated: {"hour": 12, "minute": 4}
